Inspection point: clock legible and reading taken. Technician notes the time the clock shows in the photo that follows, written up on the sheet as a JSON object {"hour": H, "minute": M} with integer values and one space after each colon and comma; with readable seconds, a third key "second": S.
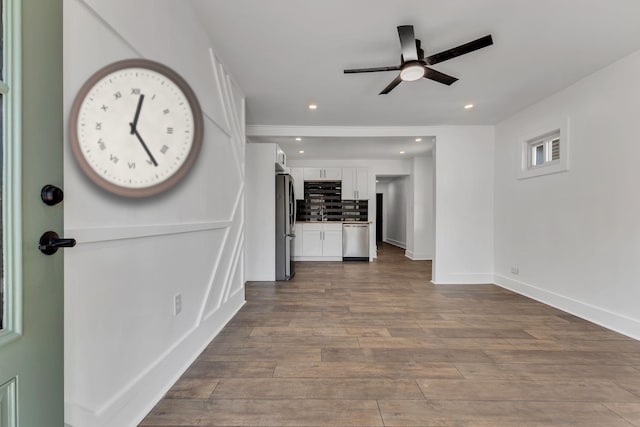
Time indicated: {"hour": 12, "minute": 24}
